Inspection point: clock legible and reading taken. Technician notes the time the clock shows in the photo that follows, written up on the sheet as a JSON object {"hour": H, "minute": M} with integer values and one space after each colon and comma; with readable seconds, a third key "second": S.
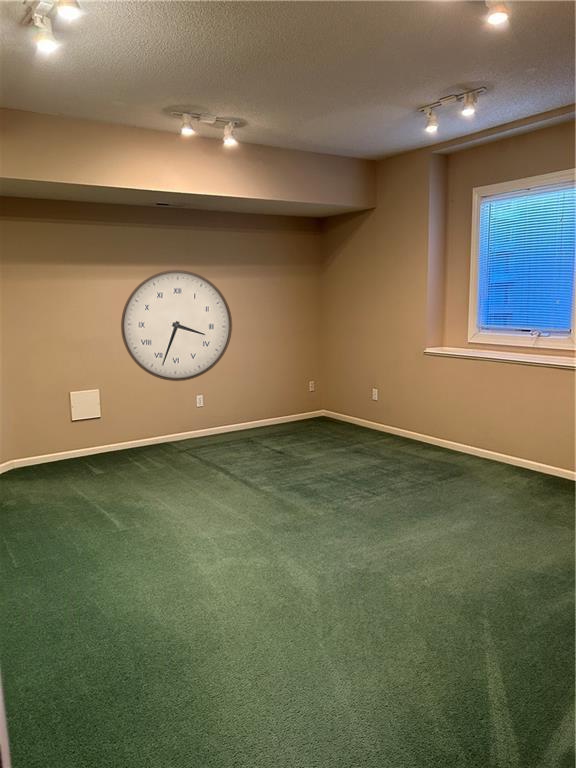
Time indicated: {"hour": 3, "minute": 33}
